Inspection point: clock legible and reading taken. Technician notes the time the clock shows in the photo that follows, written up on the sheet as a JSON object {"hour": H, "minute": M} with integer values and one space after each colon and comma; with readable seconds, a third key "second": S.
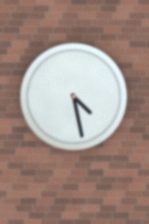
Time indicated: {"hour": 4, "minute": 28}
